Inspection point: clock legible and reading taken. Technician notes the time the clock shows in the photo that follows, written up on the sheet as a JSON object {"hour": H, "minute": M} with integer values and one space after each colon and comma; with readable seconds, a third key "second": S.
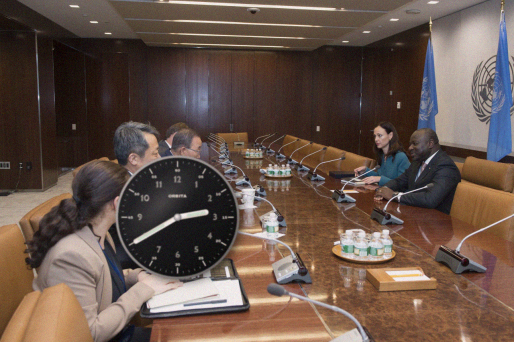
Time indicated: {"hour": 2, "minute": 40}
